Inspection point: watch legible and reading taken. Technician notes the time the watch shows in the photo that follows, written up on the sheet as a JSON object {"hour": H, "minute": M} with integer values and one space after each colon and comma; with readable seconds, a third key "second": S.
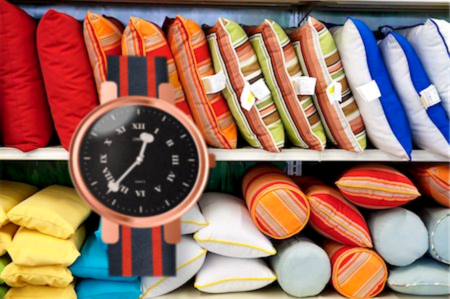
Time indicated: {"hour": 12, "minute": 37}
